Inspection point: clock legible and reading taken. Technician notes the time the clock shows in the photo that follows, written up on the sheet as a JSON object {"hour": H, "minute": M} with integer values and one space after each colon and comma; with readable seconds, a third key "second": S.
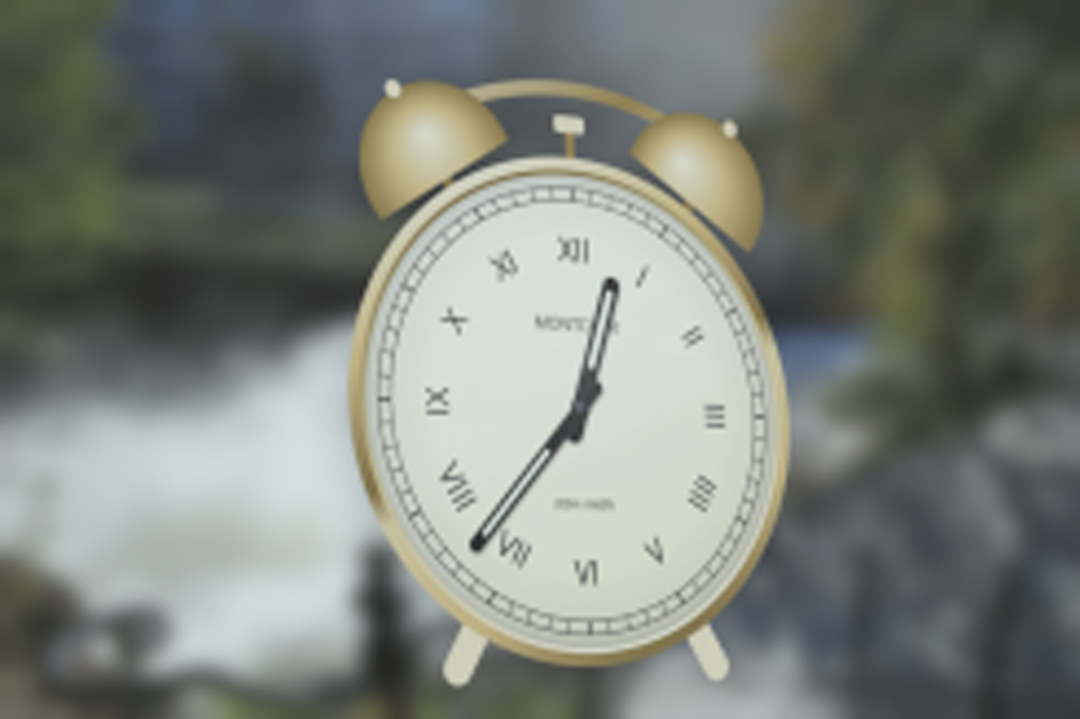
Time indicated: {"hour": 12, "minute": 37}
